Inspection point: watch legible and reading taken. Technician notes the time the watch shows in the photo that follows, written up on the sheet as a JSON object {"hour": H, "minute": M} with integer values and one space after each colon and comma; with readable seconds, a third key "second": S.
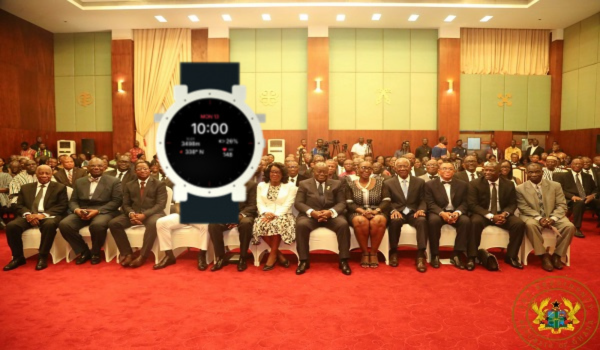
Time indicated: {"hour": 10, "minute": 0}
